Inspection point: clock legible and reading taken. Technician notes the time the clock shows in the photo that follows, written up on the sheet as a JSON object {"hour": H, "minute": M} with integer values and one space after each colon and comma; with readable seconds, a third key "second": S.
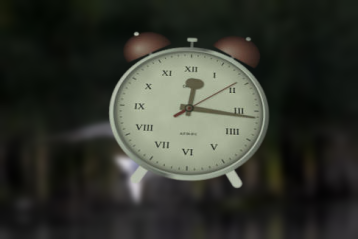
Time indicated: {"hour": 12, "minute": 16, "second": 9}
